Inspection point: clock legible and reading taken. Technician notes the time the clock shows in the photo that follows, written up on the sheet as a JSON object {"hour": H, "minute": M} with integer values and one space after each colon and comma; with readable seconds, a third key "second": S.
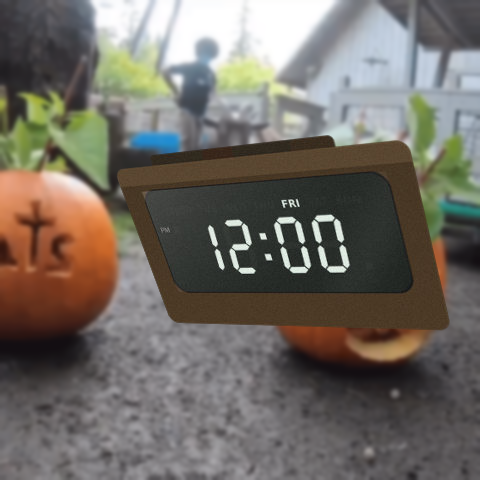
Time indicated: {"hour": 12, "minute": 0}
